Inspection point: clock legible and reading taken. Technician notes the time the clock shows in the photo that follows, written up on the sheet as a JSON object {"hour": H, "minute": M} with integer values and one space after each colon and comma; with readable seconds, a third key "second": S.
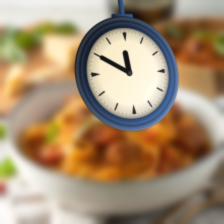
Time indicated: {"hour": 11, "minute": 50}
